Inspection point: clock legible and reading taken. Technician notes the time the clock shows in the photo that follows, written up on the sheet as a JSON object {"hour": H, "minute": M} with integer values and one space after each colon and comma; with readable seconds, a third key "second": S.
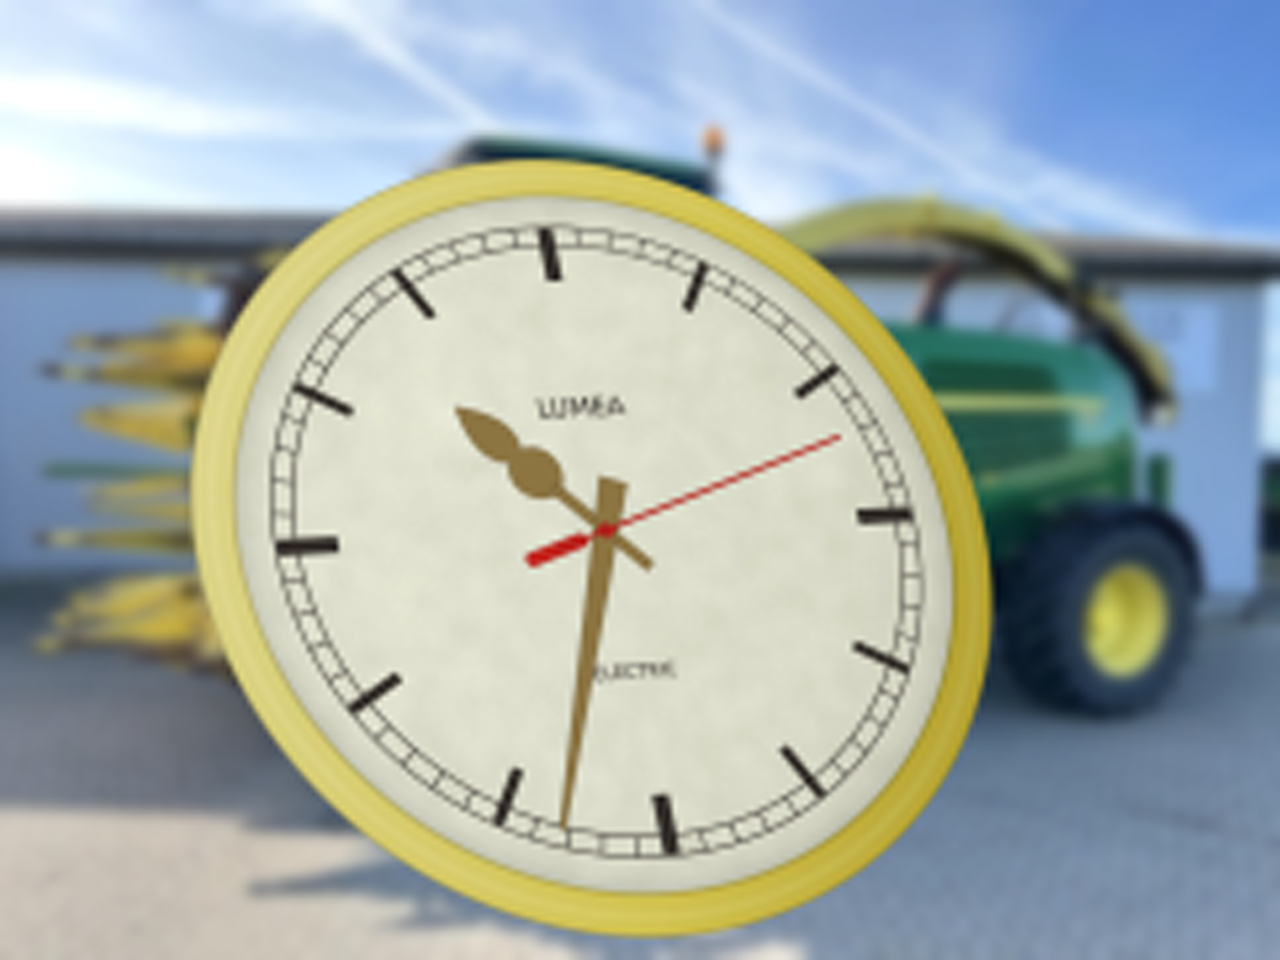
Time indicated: {"hour": 10, "minute": 33, "second": 12}
